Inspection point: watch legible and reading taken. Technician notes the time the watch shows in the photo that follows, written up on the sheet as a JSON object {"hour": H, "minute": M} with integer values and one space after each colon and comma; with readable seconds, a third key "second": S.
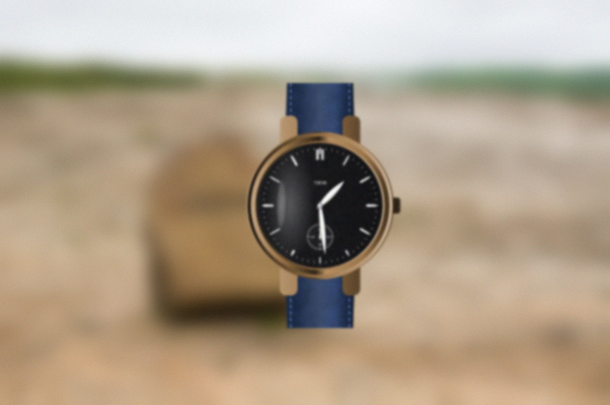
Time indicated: {"hour": 1, "minute": 29}
